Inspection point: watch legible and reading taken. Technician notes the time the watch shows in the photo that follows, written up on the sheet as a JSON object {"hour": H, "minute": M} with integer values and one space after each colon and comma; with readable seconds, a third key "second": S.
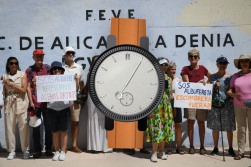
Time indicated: {"hour": 7, "minute": 5}
